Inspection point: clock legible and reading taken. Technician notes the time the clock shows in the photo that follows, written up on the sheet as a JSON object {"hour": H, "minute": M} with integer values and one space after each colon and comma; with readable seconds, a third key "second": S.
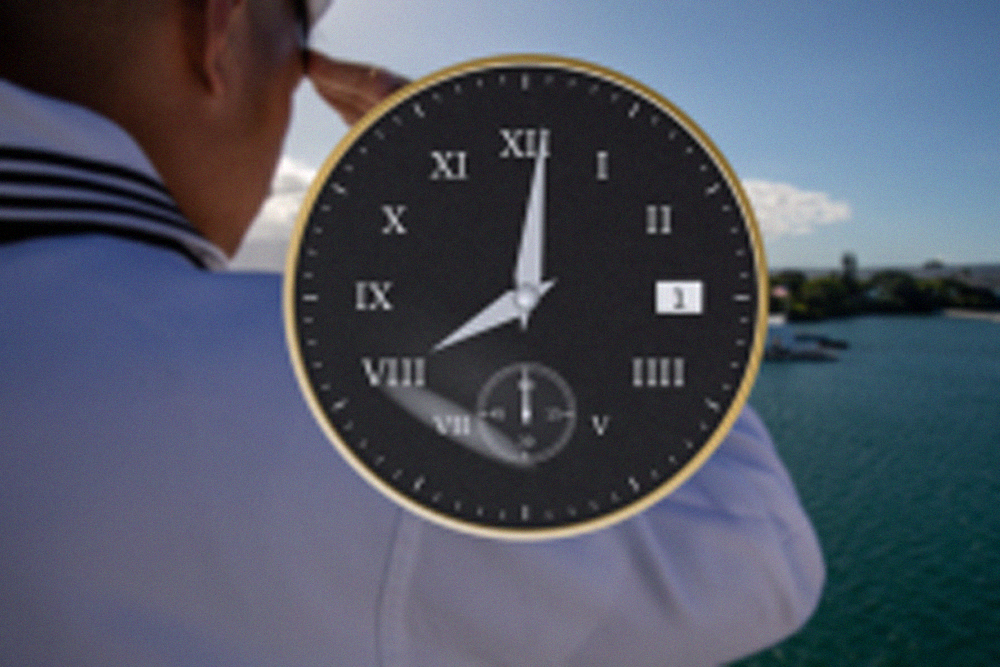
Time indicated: {"hour": 8, "minute": 1}
